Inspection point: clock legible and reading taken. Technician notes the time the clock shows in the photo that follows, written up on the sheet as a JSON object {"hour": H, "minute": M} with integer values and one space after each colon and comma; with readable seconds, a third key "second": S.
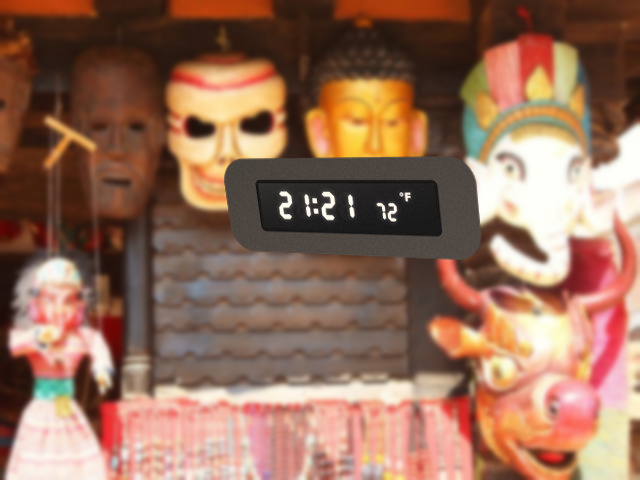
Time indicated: {"hour": 21, "minute": 21}
